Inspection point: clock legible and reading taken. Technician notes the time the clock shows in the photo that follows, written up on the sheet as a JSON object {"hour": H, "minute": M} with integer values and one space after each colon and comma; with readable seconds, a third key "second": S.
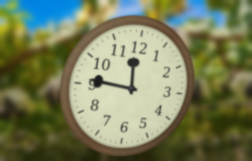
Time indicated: {"hour": 11, "minute": 46}
